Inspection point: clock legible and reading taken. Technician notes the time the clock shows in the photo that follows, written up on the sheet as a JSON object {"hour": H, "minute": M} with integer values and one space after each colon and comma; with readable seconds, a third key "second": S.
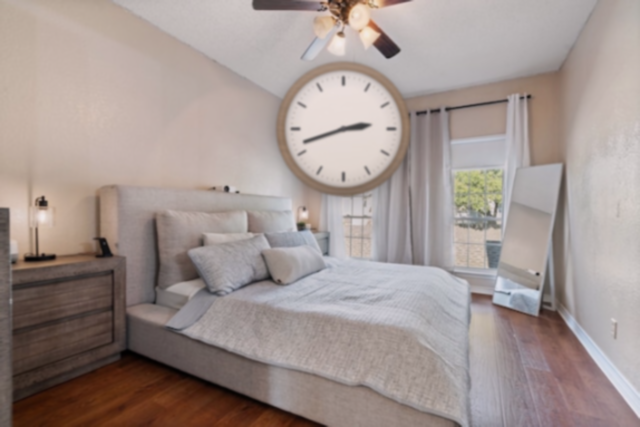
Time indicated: {"hour": 2, "minute": 42}
